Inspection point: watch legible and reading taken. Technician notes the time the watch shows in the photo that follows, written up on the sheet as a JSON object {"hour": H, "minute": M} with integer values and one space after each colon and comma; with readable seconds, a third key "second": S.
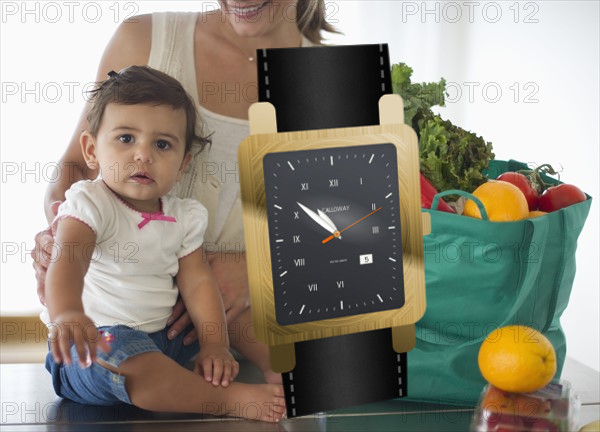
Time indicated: {"hour": 10, "minute": 52, "second": 11}
